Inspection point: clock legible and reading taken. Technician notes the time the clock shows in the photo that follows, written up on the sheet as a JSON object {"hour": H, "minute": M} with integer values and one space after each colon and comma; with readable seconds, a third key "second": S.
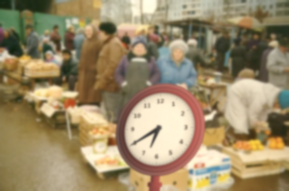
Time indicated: {"hour": 6, "minute": 40}
